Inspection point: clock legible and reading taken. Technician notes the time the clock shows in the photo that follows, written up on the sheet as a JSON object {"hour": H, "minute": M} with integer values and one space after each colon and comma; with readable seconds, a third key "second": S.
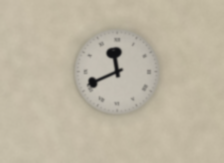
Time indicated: {"hour": 11, "minute": 41}
